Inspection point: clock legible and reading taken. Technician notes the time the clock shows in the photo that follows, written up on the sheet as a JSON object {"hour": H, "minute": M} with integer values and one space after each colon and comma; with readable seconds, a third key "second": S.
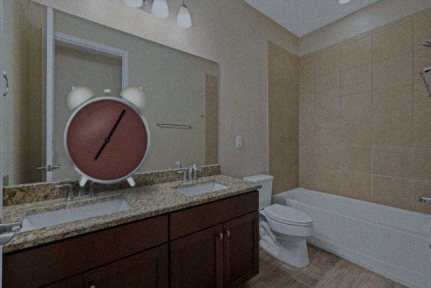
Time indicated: {"hour": 7, "minute": 5}
